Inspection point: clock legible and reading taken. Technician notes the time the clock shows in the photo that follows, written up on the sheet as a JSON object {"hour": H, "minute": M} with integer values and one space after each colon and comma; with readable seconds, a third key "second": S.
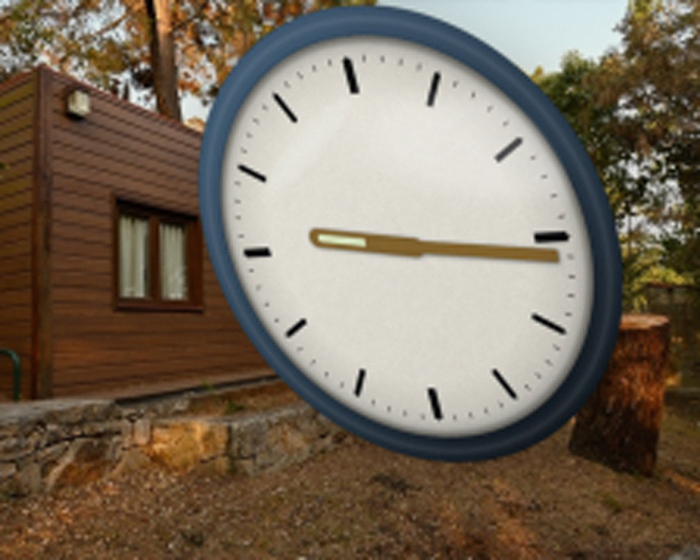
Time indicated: {"hour": 9, "minute": 16}
